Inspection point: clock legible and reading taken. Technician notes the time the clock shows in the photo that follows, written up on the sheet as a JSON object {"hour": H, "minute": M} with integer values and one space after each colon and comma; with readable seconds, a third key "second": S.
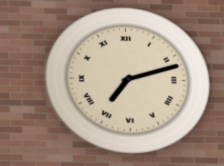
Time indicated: {"hour": 7, "minute": 12}
